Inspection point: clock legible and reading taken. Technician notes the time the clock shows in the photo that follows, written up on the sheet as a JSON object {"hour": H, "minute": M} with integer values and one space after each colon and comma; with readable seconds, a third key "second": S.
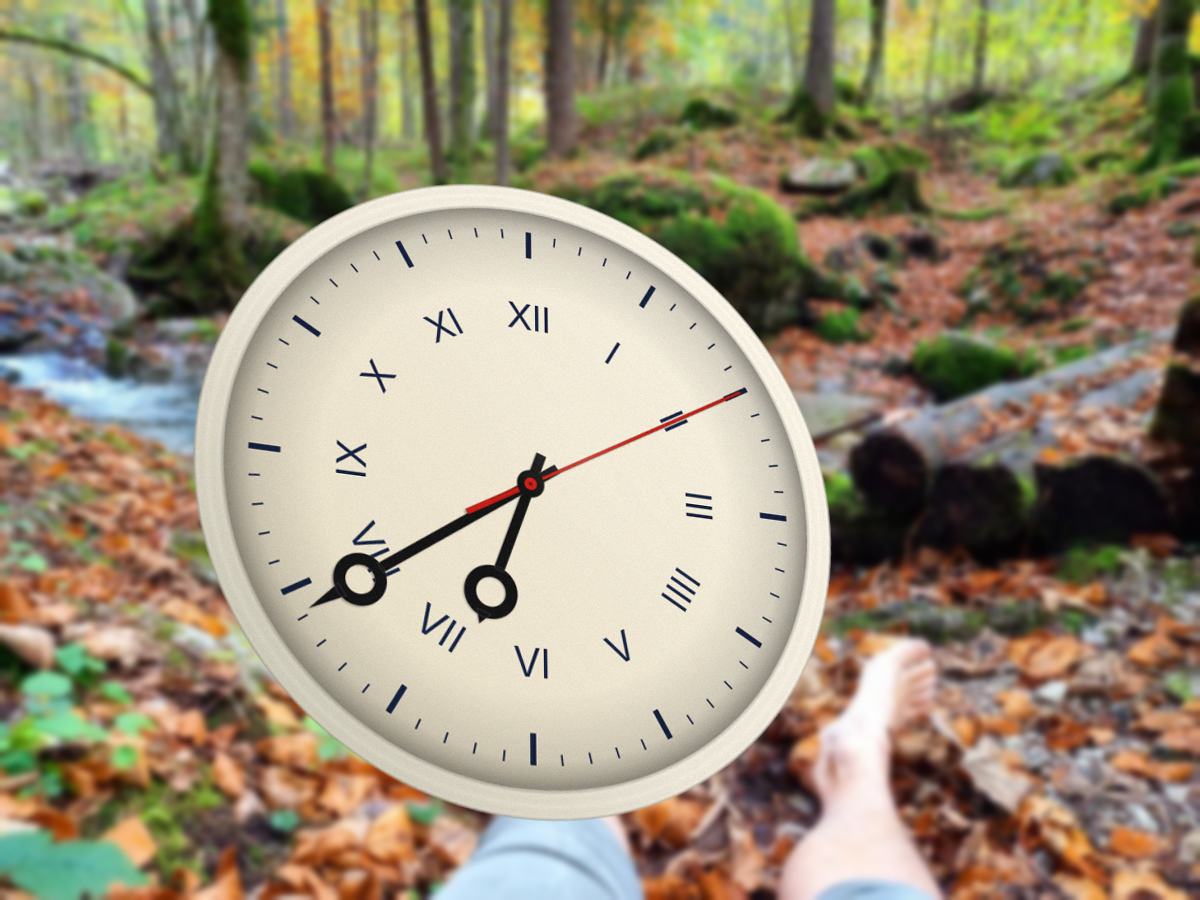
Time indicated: {"hour": 6, "minute": 39, "second": 10}
